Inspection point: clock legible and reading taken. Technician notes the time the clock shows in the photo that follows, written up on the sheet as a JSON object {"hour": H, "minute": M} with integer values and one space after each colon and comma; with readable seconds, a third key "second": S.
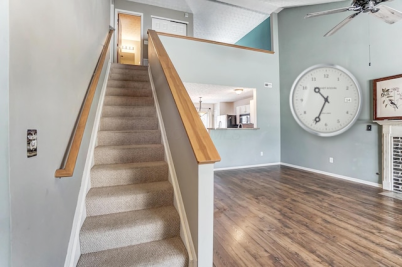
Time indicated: {"hour": 10, "minute": 34}
